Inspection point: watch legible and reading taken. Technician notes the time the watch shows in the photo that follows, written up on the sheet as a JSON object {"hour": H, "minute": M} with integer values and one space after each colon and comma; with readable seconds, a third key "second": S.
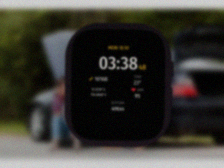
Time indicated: {"hour": 3, "minute": 38}
